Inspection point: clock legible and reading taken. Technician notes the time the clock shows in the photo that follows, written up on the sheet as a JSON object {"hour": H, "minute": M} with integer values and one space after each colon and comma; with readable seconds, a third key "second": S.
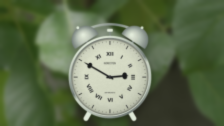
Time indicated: {"hour": 2, "minute": 50}
